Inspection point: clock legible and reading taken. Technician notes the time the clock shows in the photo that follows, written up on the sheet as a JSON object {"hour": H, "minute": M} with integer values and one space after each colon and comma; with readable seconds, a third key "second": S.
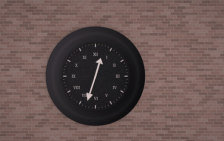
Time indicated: {"hour": 12, "minute": 33}
